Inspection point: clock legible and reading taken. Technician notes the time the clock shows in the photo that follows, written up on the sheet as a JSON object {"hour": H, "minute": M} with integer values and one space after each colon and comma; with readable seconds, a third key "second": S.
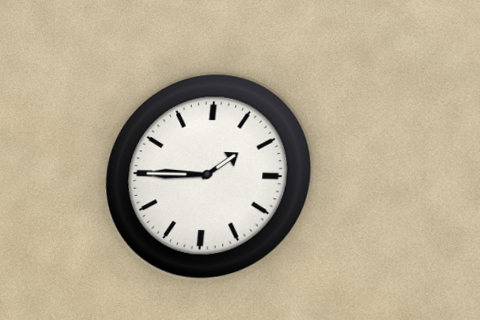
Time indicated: {"hour": 1, "minute": 45}
